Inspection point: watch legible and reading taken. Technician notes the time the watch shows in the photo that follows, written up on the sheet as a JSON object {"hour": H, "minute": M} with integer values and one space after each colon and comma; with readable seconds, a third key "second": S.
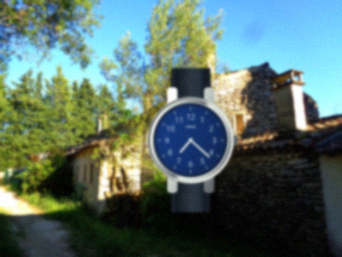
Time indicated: {"hour": 7, "minute": 22}
